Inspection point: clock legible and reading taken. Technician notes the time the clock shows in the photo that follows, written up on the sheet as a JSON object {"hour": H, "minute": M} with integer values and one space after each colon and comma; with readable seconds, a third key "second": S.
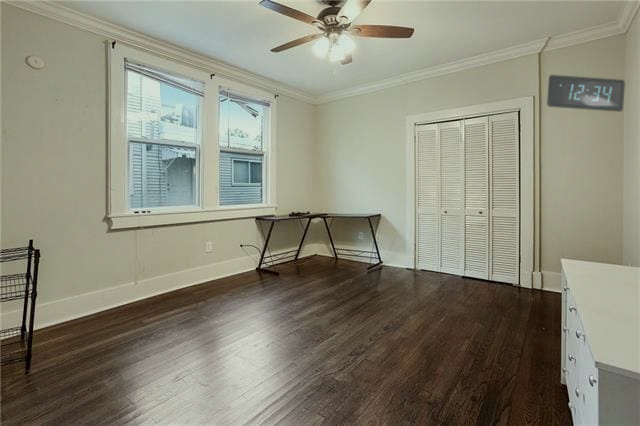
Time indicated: {"hour": 12, "minute": 34}
